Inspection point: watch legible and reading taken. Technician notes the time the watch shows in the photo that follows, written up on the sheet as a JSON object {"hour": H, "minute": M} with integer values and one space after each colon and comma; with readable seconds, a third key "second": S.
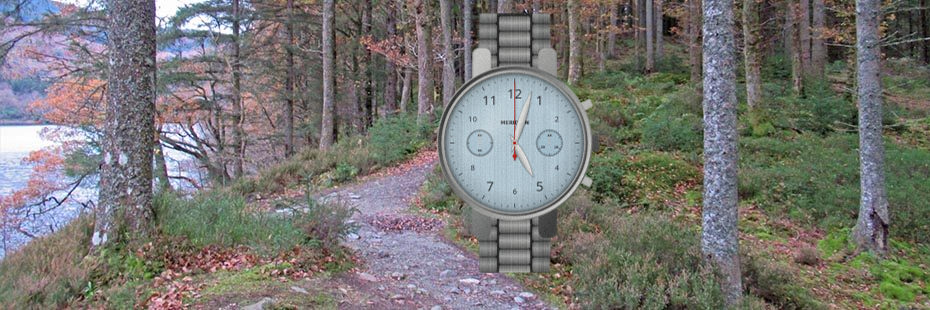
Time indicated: {"hour": 5, "minute": 3}
